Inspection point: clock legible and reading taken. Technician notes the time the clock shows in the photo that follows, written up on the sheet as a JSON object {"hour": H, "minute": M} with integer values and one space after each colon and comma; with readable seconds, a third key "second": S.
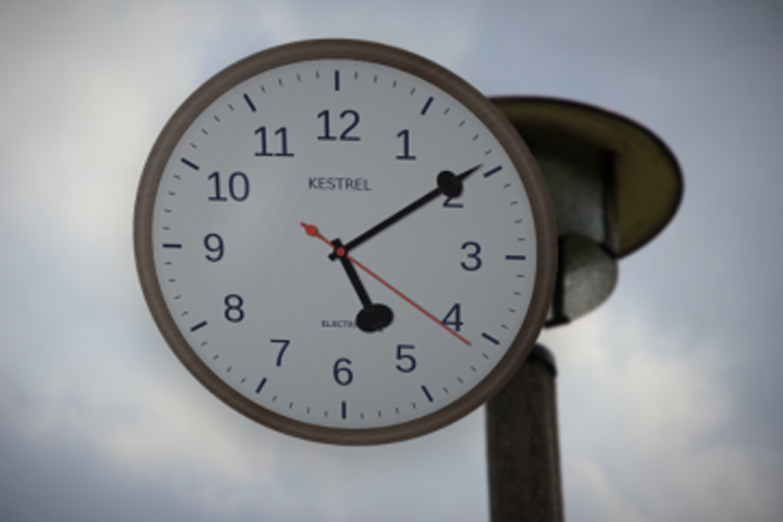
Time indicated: {"hour": 5, "minute": 9, "second": 21}
